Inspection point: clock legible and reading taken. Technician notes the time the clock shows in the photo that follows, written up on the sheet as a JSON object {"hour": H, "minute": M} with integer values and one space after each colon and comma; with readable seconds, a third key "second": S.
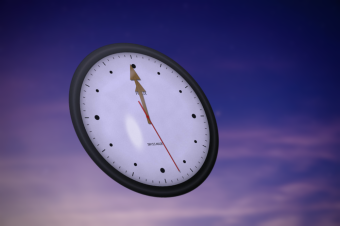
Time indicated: {"hour": 11, "minute": 59, "second": 27}
